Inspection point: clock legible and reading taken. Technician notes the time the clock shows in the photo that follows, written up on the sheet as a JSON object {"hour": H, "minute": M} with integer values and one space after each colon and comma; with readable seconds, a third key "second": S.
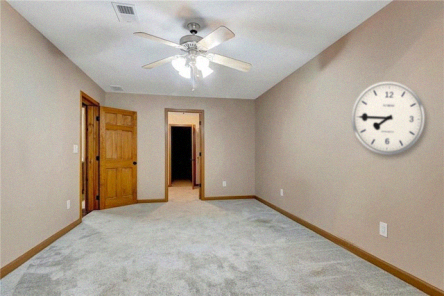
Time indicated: {"hour": 7, "minute": 45}
